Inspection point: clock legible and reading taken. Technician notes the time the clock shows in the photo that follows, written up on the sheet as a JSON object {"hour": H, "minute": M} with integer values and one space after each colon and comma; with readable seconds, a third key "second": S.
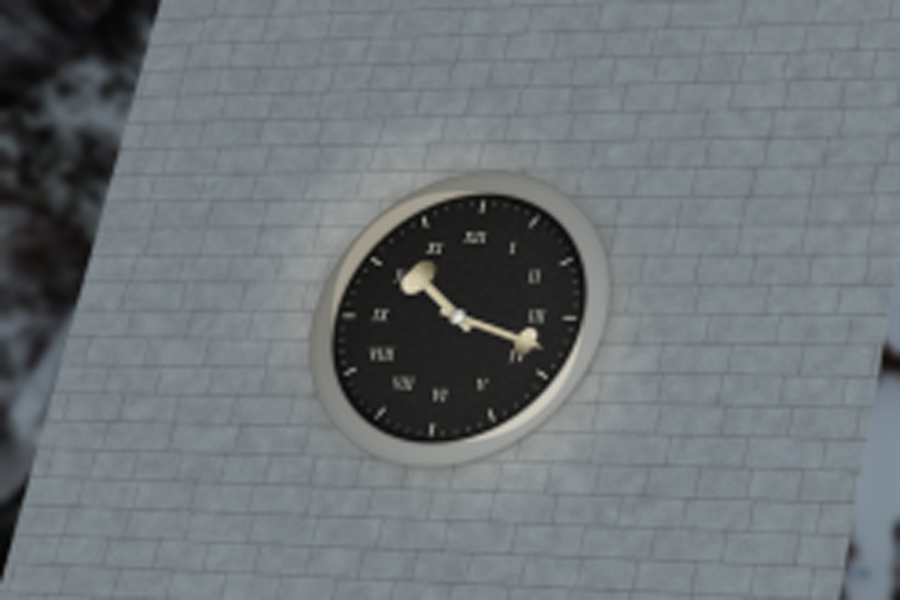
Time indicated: {"hour": 10, "minute": 18}
